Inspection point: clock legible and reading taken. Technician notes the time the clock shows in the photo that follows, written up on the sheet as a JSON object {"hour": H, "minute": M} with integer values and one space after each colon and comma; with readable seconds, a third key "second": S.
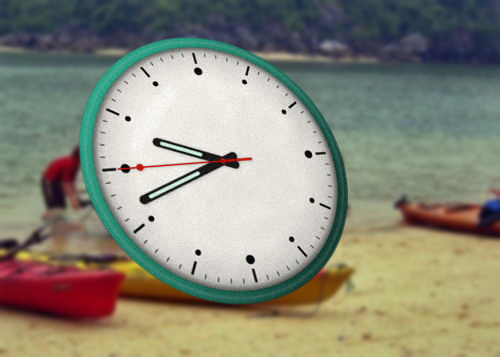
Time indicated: {"hour": 9, "minute": 41, "second": 45}
